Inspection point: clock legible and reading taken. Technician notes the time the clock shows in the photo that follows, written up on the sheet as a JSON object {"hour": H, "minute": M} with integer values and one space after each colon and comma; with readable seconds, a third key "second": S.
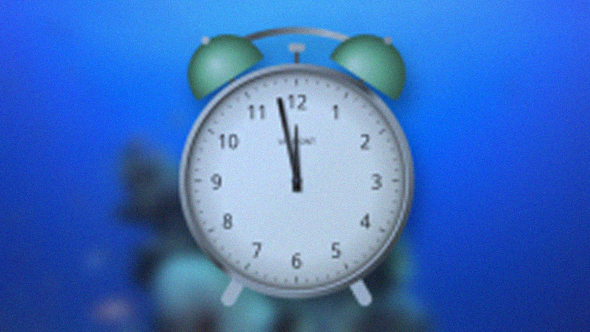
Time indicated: {"hour": 11, "minute": 58}
